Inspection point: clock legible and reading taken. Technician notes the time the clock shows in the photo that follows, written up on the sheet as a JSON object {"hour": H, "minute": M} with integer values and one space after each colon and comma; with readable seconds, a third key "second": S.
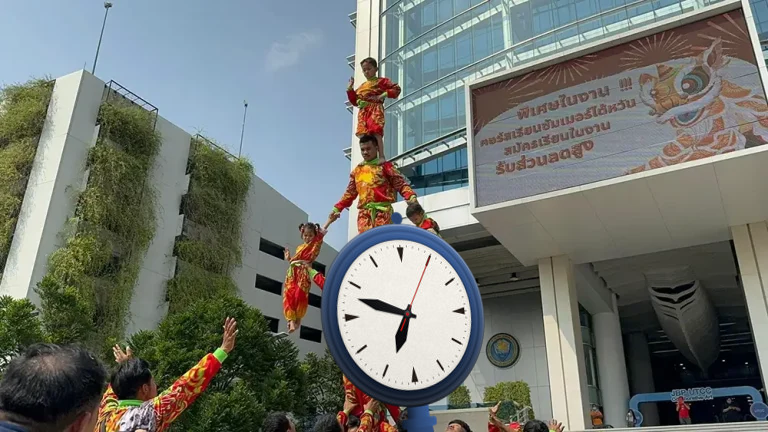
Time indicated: {"hour": 6, "minute": 48, "second": 5}
